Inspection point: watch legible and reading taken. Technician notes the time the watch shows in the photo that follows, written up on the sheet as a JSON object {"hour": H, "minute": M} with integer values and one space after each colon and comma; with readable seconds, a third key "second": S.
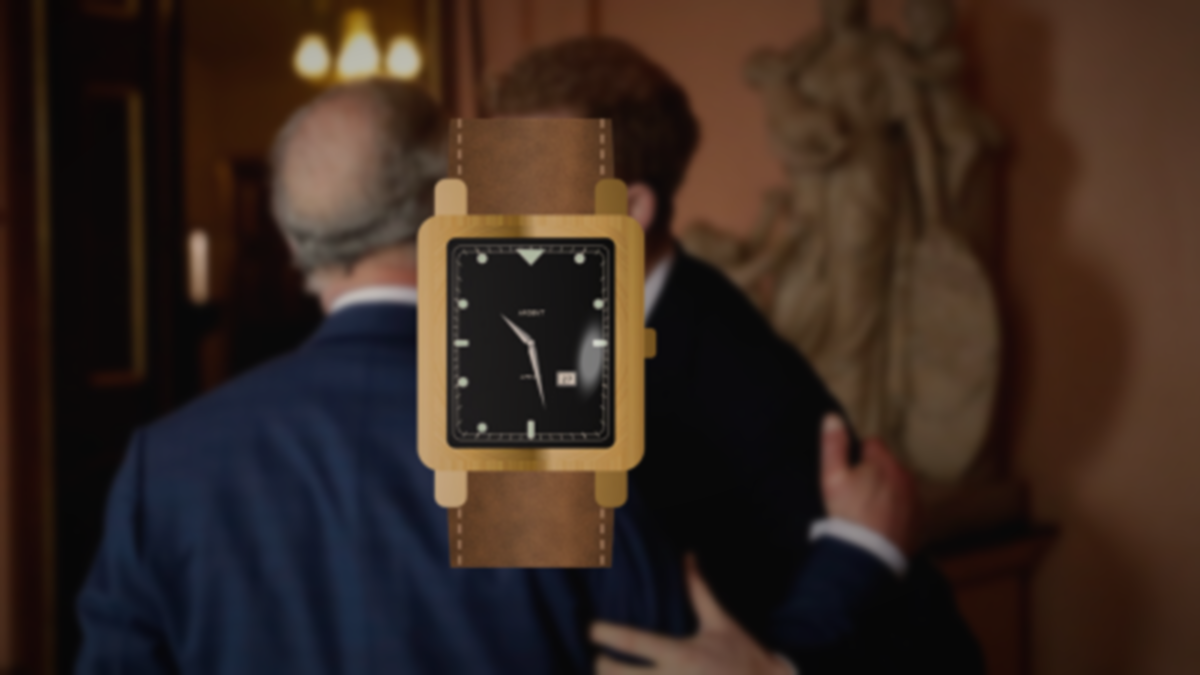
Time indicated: {"hour": 10, "minute": 28}
